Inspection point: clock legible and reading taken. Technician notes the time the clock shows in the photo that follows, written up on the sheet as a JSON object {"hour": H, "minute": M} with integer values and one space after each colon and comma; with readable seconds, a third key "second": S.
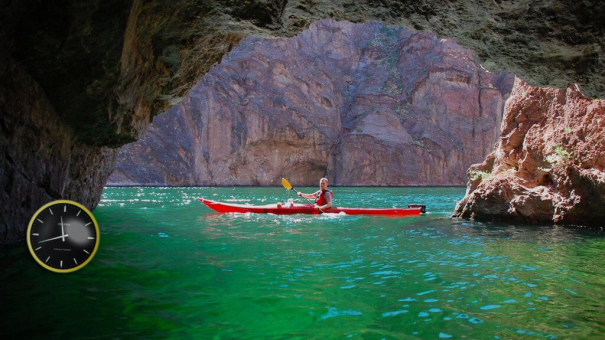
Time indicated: {"hour": 11, "minute": 42}
